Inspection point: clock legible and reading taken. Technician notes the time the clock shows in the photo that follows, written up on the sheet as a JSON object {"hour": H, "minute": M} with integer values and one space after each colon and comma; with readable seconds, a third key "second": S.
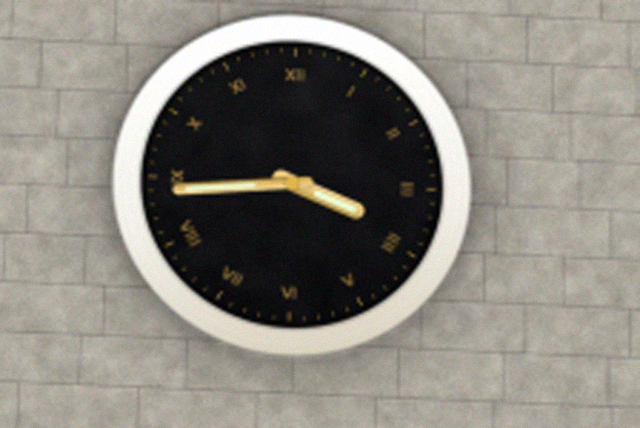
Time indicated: {"hour": 3, "minute": 44}
